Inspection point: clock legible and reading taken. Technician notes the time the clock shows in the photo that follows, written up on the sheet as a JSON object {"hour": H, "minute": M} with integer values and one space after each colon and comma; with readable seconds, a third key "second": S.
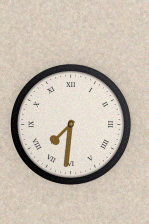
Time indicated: {"hour": 7, "minute": 31}
